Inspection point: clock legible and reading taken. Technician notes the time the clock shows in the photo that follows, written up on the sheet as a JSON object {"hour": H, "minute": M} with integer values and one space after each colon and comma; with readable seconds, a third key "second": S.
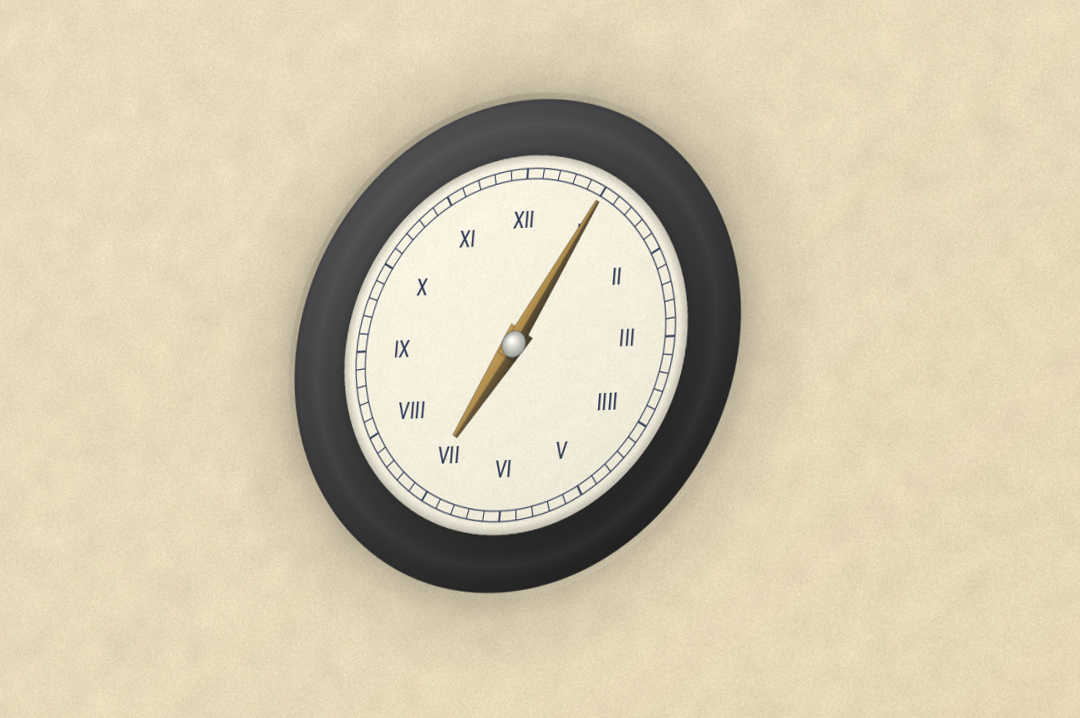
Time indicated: {"hour": 7, "minute": 5}
